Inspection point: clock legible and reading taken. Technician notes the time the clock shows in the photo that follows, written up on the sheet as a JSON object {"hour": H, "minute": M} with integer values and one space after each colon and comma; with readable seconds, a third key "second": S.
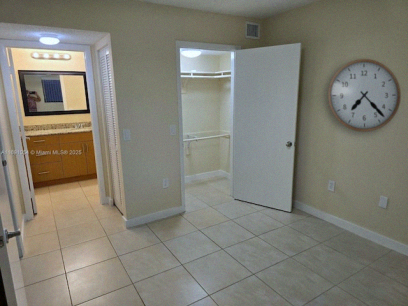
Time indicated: {"hour": 7, "minute": 23}
